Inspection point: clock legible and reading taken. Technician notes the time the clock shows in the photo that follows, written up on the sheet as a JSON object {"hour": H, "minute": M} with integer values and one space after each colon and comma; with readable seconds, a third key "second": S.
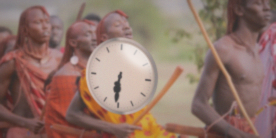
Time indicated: {"hour": 6, "minute": 31}
